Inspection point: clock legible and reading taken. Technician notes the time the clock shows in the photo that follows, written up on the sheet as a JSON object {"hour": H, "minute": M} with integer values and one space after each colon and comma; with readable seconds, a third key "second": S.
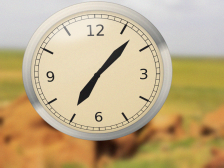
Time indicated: {"hour": 7, "minute": 7}
